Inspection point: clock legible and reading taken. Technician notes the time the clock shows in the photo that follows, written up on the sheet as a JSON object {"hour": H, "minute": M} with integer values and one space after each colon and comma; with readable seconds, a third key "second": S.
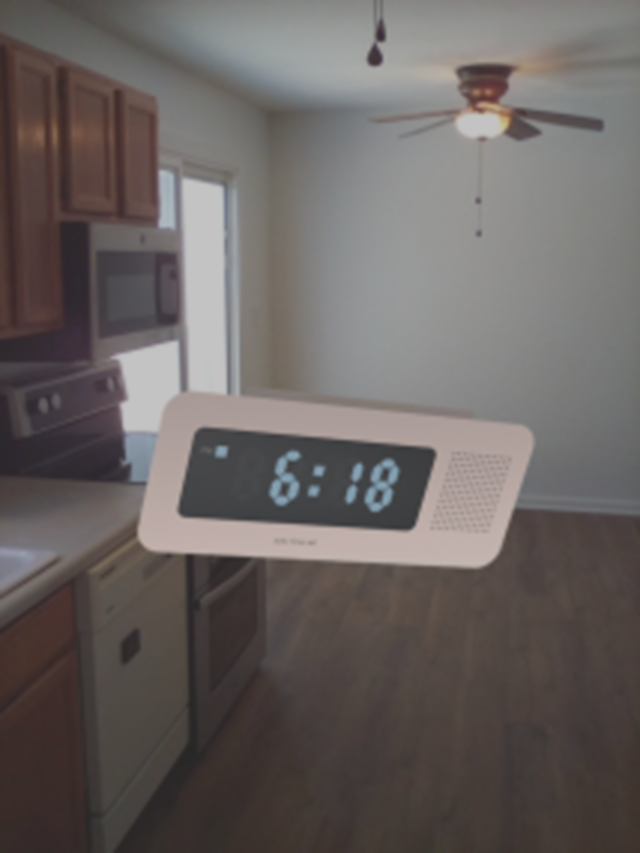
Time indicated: {"hour": 6, "minute": 18}
